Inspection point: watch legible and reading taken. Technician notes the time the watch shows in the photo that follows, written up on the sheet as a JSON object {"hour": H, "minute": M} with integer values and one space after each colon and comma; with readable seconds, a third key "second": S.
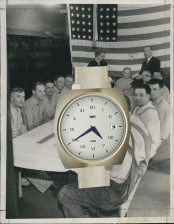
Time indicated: {"hour": 4, "minute": 40}
